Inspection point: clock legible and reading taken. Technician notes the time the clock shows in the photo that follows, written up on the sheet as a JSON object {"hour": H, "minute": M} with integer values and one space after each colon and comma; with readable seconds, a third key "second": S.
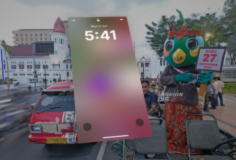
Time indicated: {"hour": 5, "minute": 41}
